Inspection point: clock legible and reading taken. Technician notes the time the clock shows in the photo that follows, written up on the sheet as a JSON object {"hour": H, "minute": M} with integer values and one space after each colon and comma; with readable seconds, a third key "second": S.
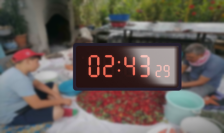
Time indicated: {"hour": 2, "minute": 43, "second": 29}
